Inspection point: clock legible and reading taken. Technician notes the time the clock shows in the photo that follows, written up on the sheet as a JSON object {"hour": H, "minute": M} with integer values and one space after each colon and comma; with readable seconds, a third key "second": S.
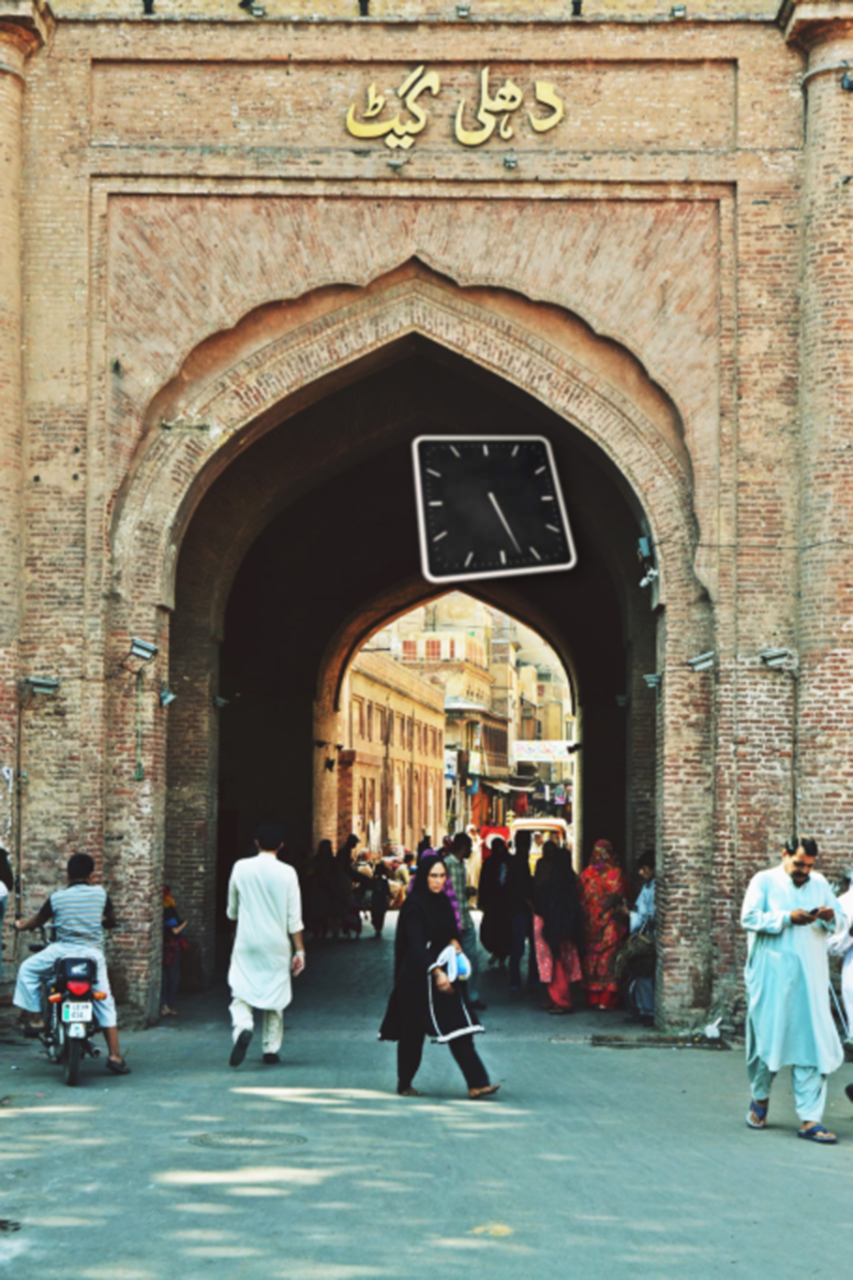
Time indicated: {"hour": 5, "minute": 27}
